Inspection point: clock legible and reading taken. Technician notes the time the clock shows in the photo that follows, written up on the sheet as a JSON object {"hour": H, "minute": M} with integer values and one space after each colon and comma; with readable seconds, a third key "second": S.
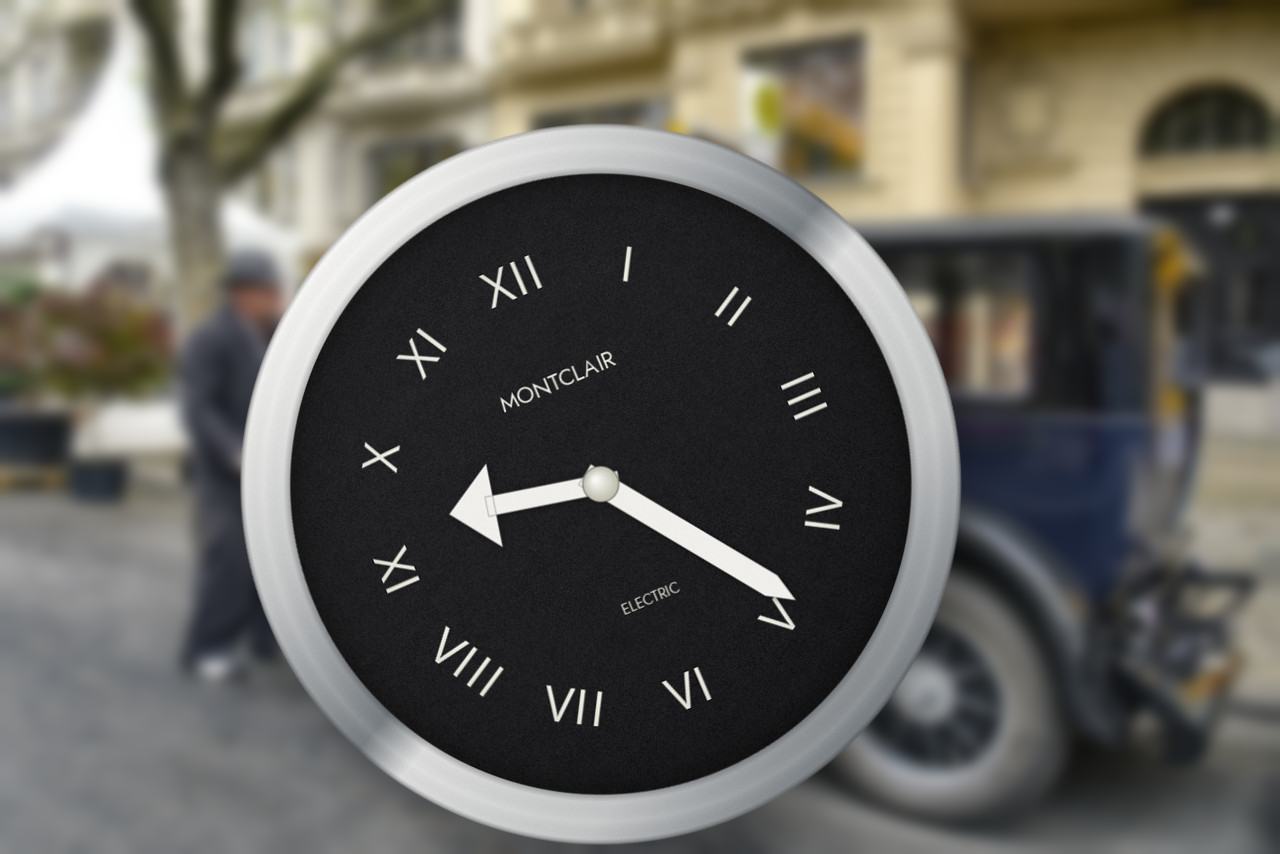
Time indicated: {"hour": 9, "minute": 24}
